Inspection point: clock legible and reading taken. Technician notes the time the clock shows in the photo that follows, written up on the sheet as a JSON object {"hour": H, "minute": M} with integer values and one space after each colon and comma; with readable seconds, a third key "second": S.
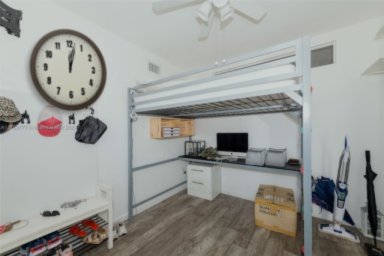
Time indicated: {"hour": 12, "minute": 2}
